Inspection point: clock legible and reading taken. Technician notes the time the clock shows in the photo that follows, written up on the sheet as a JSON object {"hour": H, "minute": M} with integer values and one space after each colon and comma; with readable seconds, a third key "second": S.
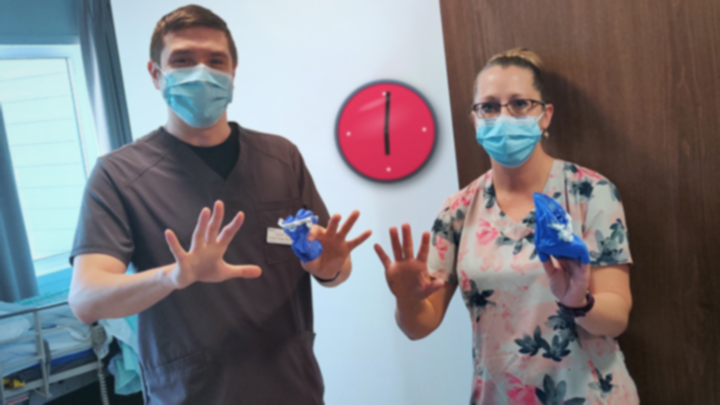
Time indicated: {"hour": 6, "minute": 1}
